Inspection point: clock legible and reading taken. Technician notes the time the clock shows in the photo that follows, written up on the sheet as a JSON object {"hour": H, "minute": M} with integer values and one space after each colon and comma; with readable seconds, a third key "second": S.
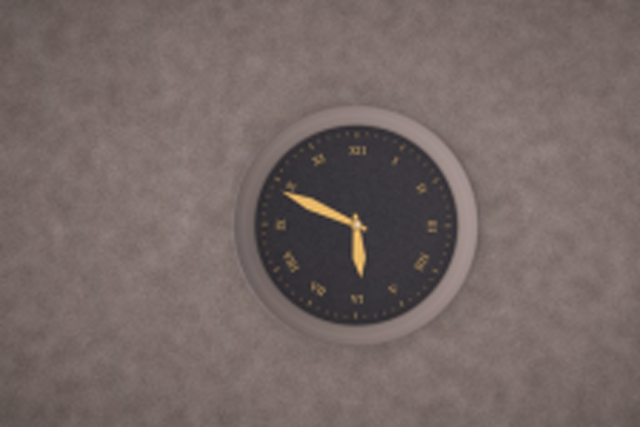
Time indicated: {"hour": 5, "minute": 49}
